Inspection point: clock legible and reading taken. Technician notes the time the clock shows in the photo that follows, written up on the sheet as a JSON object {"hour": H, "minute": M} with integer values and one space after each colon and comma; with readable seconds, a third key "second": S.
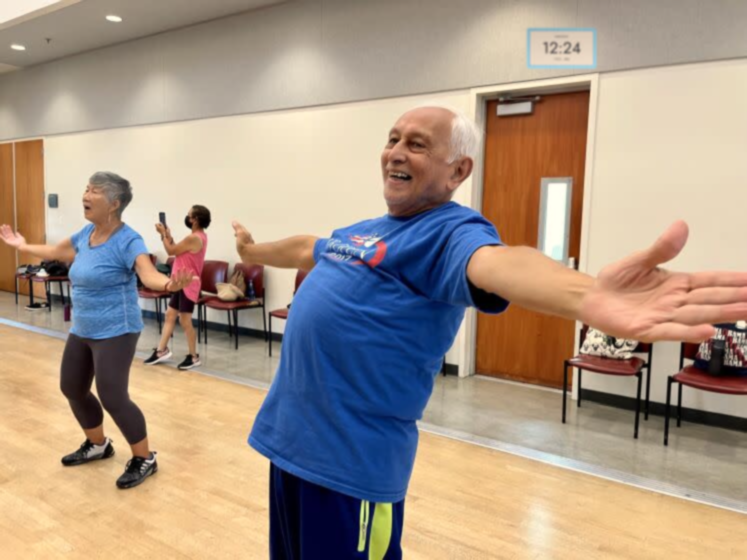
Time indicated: {"hour": 12, "minute": 24}
